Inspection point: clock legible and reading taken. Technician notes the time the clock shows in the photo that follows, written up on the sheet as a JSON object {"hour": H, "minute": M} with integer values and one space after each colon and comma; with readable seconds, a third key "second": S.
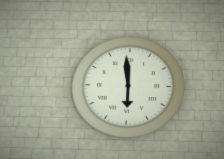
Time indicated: {"hour": 5, "minute": 59}
